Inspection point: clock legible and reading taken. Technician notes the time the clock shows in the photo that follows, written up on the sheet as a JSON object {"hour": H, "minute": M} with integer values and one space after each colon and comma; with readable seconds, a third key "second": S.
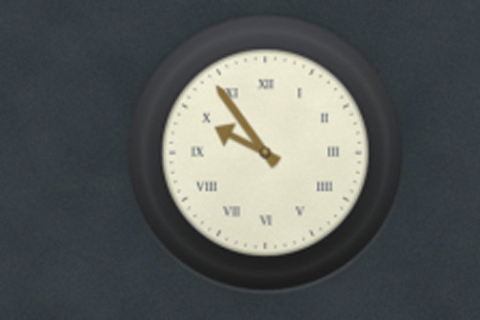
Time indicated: {"hour": 9, "minute": 54}
